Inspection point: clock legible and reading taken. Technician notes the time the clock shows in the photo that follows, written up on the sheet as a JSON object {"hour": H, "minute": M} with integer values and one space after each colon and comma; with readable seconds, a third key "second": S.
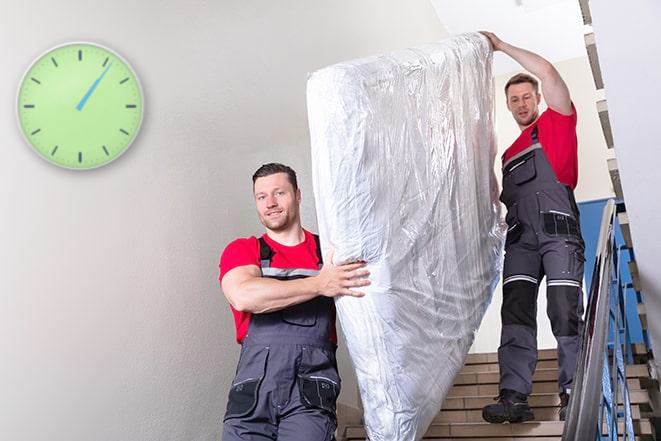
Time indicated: {"hour": 1, "minute": 6}
